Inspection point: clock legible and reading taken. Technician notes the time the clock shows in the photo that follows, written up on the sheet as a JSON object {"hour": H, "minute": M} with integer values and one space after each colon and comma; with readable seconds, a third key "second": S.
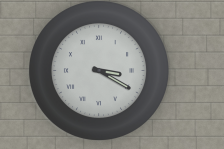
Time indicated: {"hour": 3, "minute": 20}
